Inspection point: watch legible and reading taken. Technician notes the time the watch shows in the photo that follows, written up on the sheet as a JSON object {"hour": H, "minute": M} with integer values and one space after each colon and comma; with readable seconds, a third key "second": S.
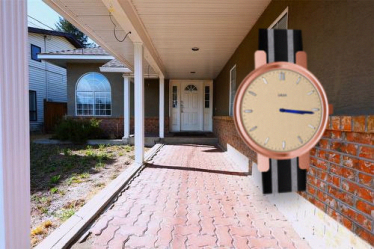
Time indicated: {"hour": 3, "minute": 16}
